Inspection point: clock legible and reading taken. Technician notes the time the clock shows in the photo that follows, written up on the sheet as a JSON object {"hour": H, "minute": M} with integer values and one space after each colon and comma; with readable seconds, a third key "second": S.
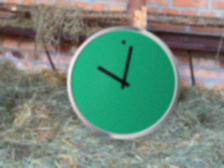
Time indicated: {"hour": 10, "minute": 2}
